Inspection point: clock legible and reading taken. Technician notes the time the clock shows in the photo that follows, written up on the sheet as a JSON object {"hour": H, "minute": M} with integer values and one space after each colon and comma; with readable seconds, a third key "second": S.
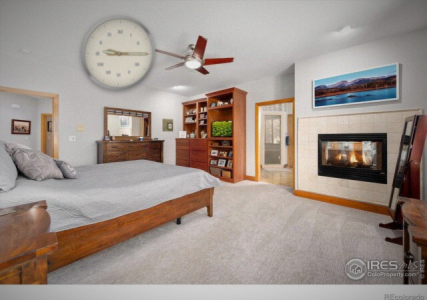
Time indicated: {"hour": 9, "minute": 15}
